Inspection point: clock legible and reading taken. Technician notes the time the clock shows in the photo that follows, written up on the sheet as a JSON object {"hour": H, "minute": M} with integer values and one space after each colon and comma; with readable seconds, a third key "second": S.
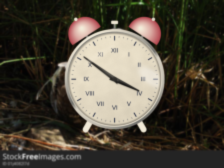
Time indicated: {"hour": 3, "minute": 51}
